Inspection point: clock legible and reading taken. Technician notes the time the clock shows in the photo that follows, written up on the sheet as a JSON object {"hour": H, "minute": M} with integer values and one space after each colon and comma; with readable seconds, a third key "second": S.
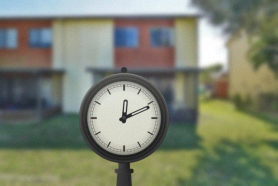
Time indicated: {"hour": 12, "minute": 11}
